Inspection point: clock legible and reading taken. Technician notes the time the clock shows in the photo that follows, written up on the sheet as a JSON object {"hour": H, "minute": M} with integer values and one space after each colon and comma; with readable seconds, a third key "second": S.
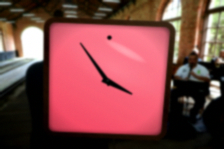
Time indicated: {"hour": 3, "minute": 54}
